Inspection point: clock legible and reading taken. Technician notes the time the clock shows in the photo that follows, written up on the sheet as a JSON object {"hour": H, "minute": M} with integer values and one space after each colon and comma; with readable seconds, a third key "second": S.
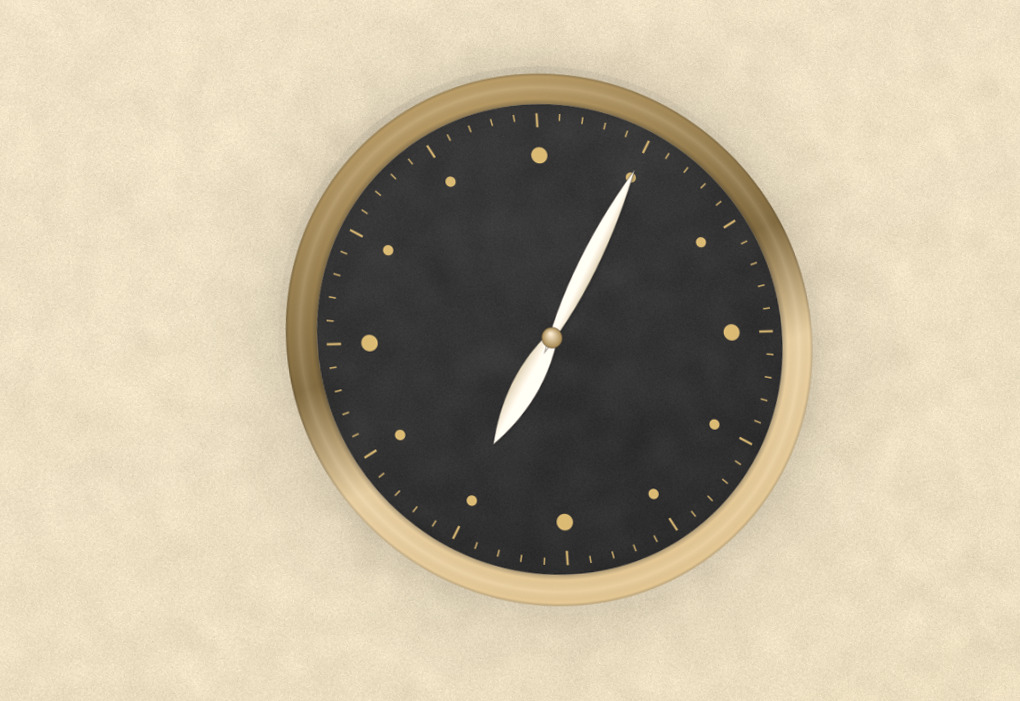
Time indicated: {"hour": 7, "minute": 5}
